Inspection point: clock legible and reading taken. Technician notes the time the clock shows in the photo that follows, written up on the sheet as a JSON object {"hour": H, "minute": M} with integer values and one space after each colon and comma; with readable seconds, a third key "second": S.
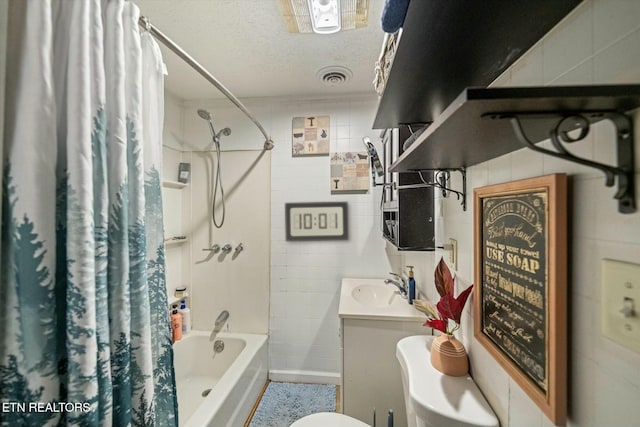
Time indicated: {"hour": 10, "minute": 1}
